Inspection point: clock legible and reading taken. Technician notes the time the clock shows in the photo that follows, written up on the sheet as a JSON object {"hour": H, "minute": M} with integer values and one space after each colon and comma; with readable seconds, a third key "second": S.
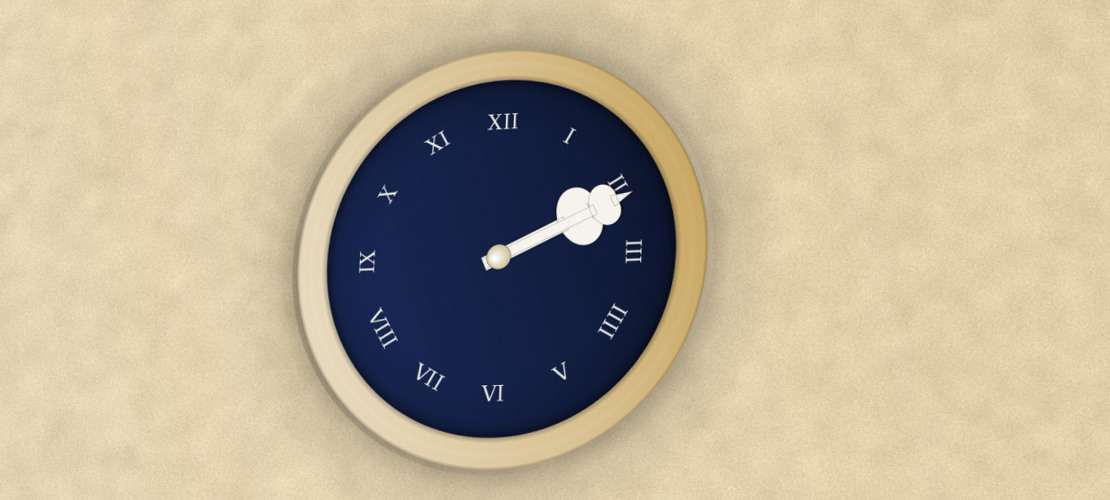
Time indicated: {"hour": 2, "minute": 11}
